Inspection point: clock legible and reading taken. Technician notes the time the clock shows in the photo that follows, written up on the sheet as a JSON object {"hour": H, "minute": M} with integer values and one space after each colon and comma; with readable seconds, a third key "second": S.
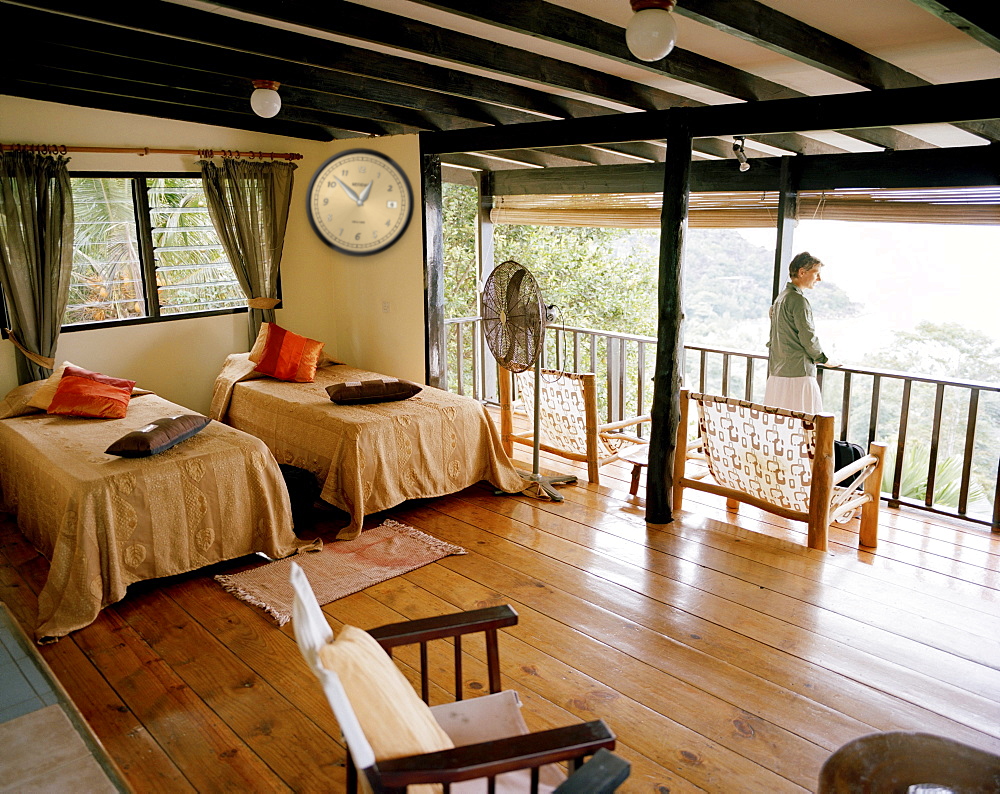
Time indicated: {"hour": 12, "minute": 52}
